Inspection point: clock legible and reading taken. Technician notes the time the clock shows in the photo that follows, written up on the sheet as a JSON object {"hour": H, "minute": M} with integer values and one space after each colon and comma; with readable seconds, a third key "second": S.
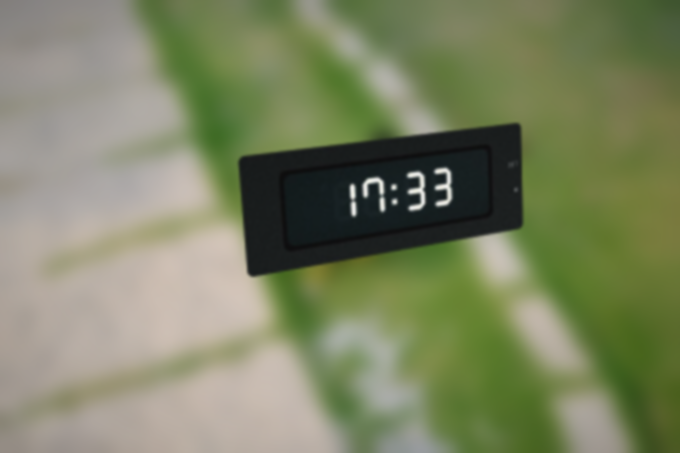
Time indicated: {"hour": 17, "minute": 33}
